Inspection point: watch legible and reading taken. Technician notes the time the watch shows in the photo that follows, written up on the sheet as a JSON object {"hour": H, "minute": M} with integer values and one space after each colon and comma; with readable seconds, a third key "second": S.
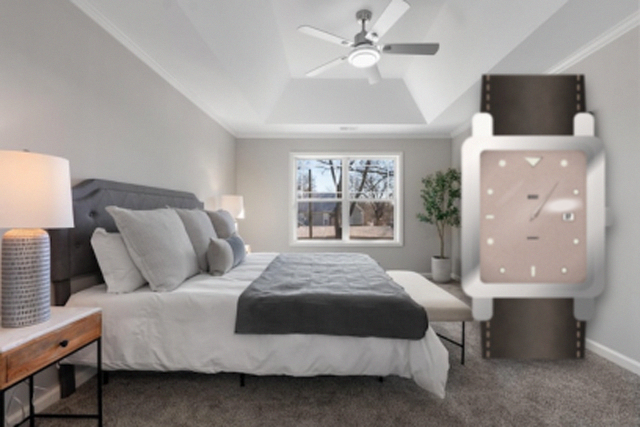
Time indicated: {"hour": 1, "minute": 6}
